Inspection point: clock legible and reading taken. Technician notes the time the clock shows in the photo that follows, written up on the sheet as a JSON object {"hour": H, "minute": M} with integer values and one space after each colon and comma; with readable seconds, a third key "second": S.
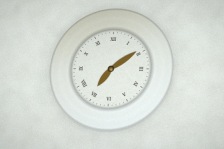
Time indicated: {"hour": 7, "minute": 9}
